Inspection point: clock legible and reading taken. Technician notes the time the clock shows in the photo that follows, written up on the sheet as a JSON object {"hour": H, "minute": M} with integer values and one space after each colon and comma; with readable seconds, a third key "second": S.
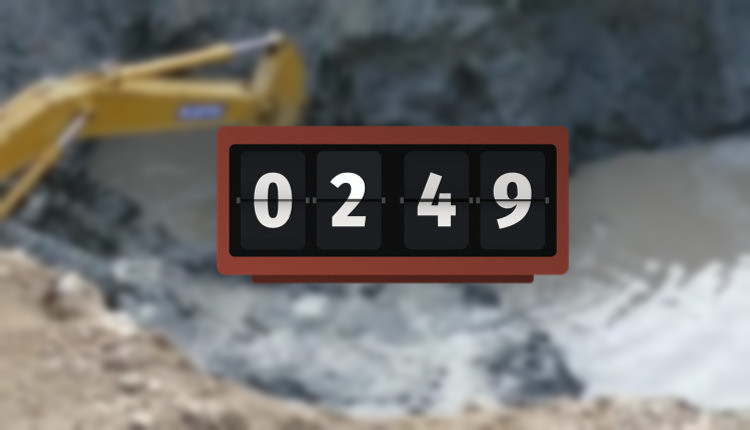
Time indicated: {"hour": 2, "minute": 49}
